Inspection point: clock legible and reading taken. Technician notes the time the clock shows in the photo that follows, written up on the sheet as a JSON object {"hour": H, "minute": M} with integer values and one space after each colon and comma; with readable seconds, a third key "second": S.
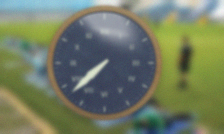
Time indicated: {"hour": 7, "minute": 38}
